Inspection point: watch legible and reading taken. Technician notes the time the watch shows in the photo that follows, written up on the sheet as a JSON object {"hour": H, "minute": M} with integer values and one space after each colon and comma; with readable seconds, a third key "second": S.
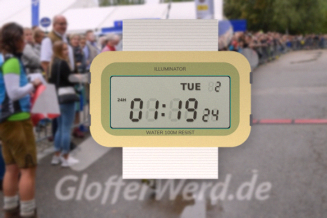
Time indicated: {"hour": 1, "minute": 19, "second": 24}
